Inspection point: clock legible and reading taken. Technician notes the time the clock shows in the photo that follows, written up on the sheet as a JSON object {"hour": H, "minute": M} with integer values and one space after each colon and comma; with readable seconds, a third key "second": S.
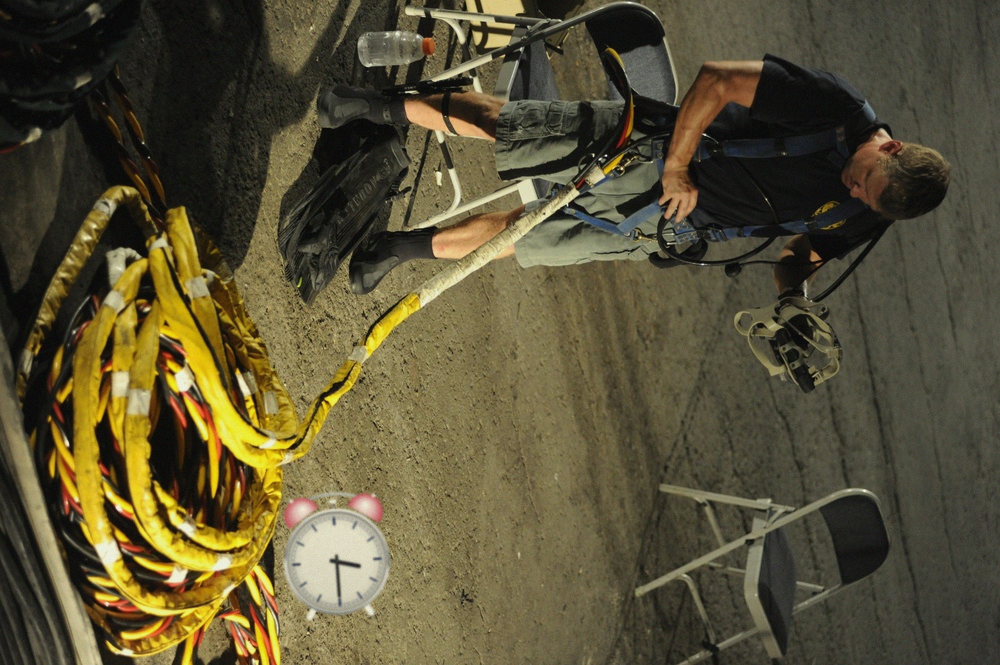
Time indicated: {"hour": 3, "minute": 30}
